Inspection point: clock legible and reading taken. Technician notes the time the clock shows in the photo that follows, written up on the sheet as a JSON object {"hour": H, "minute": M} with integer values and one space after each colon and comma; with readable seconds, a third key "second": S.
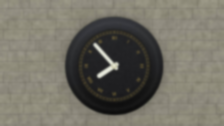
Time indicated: {"hour": 7, "minute": 53}
